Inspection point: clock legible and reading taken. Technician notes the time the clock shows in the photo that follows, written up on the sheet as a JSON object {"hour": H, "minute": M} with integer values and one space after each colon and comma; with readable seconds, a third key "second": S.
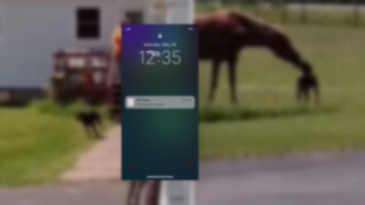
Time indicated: {"hour": 12, "minute": 35}
